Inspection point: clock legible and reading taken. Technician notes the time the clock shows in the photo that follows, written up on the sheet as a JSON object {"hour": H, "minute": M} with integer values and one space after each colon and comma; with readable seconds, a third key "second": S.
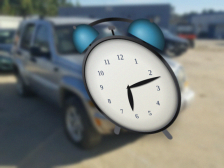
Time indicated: {"hour": 6, "minute": 12}
